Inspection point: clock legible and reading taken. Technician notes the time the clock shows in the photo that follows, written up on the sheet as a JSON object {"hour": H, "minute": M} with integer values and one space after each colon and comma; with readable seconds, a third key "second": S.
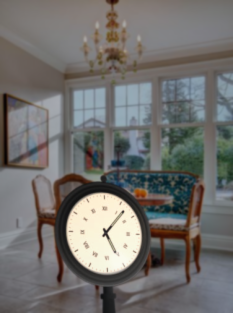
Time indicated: {"hour": 5, "minute": 7}
